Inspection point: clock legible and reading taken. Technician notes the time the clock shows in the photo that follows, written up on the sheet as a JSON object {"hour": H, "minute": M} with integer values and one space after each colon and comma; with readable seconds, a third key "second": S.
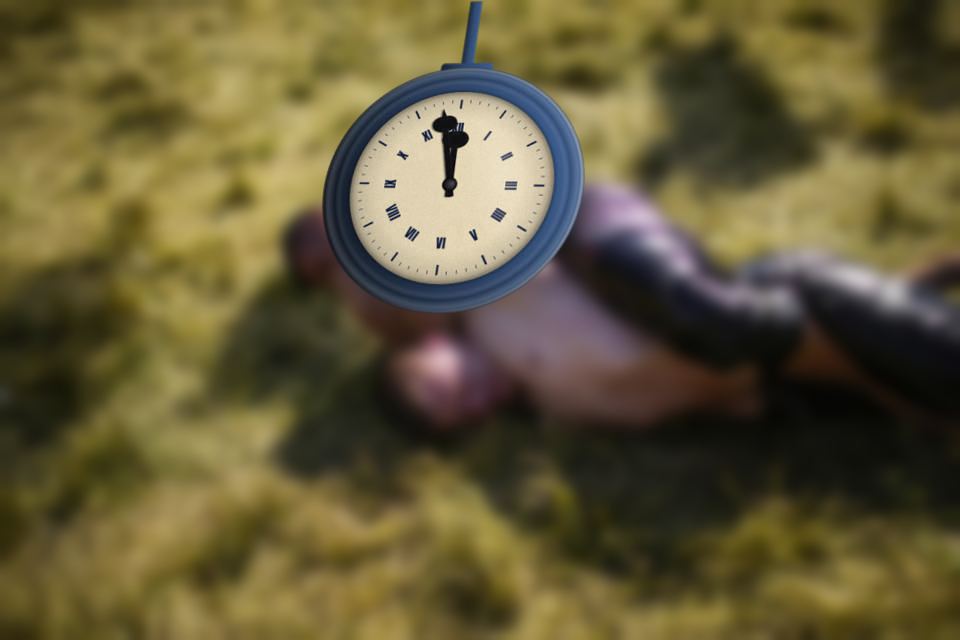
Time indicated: {"hour": 11, "minute": 58}
